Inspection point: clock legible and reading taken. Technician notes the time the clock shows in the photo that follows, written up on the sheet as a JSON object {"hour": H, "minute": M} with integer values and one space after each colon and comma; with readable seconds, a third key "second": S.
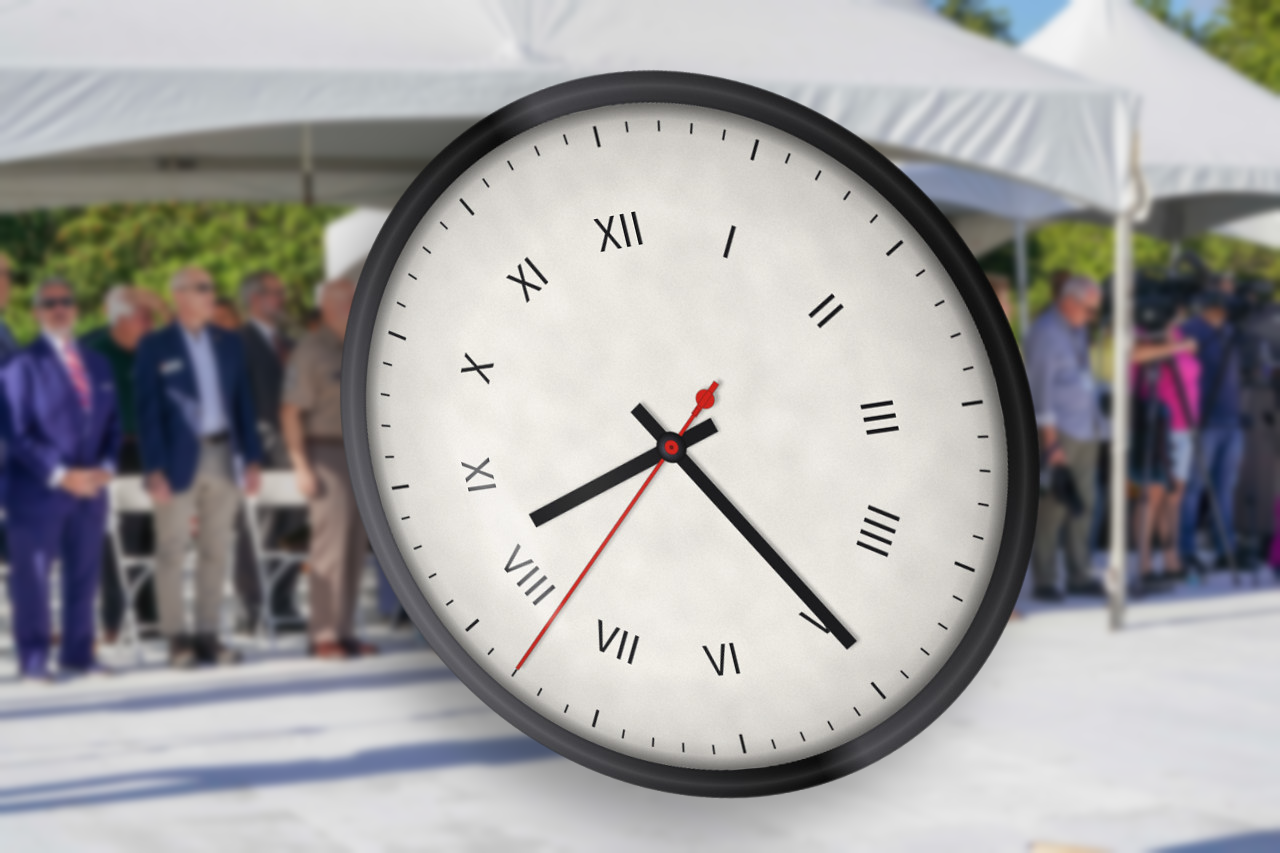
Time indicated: {"hour": 8, "minute": 24, "second": 38}
